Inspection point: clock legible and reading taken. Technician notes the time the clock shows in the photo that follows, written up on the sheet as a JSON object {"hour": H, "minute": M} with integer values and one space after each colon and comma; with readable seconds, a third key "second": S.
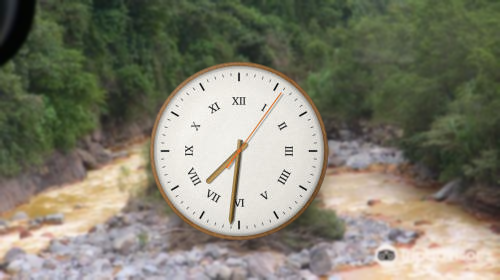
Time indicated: {"hour": 7, "minute": 31, "second": 6}
